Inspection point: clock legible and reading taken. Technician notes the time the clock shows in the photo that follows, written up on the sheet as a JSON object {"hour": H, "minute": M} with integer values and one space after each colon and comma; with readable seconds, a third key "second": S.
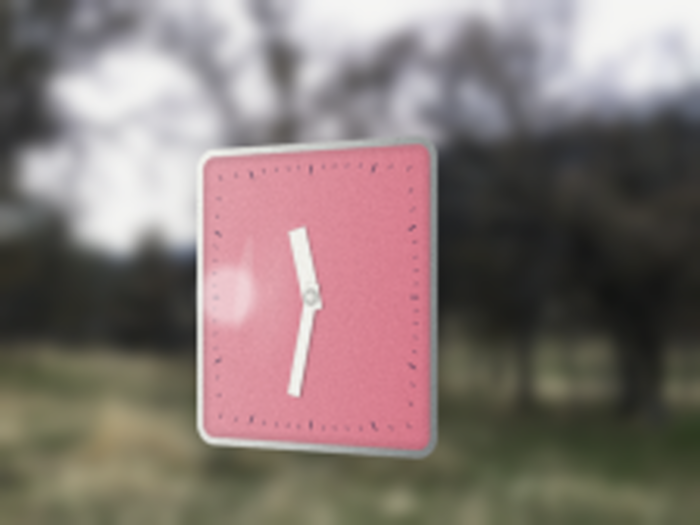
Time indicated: {"hour": 11, "minute": 32}
